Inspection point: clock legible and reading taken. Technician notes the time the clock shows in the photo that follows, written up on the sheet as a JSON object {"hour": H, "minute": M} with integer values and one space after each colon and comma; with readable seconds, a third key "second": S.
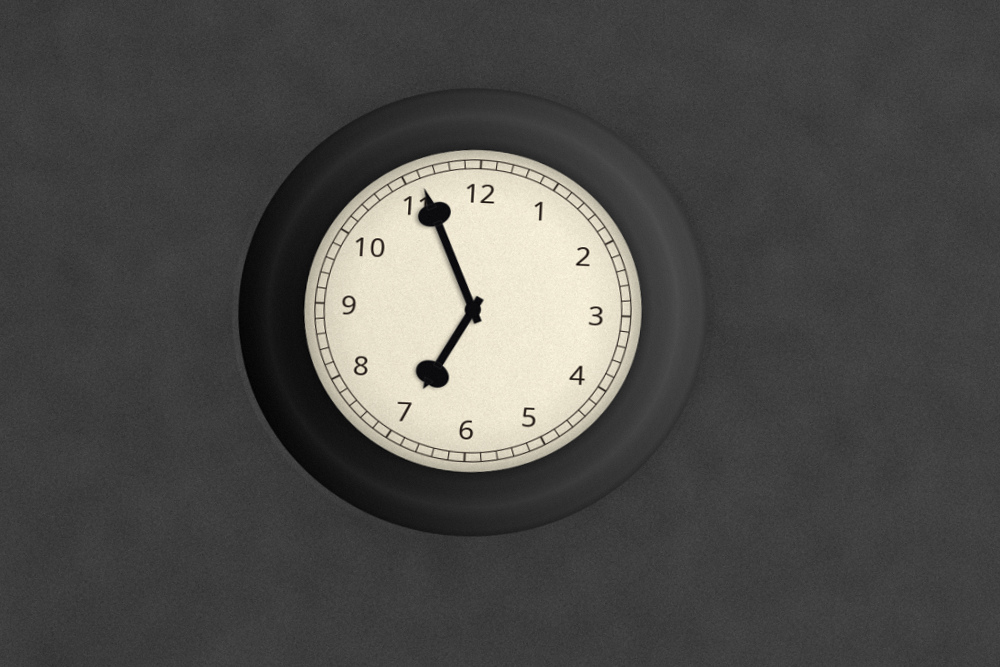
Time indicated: {"hour": 6, "minute": 56}
